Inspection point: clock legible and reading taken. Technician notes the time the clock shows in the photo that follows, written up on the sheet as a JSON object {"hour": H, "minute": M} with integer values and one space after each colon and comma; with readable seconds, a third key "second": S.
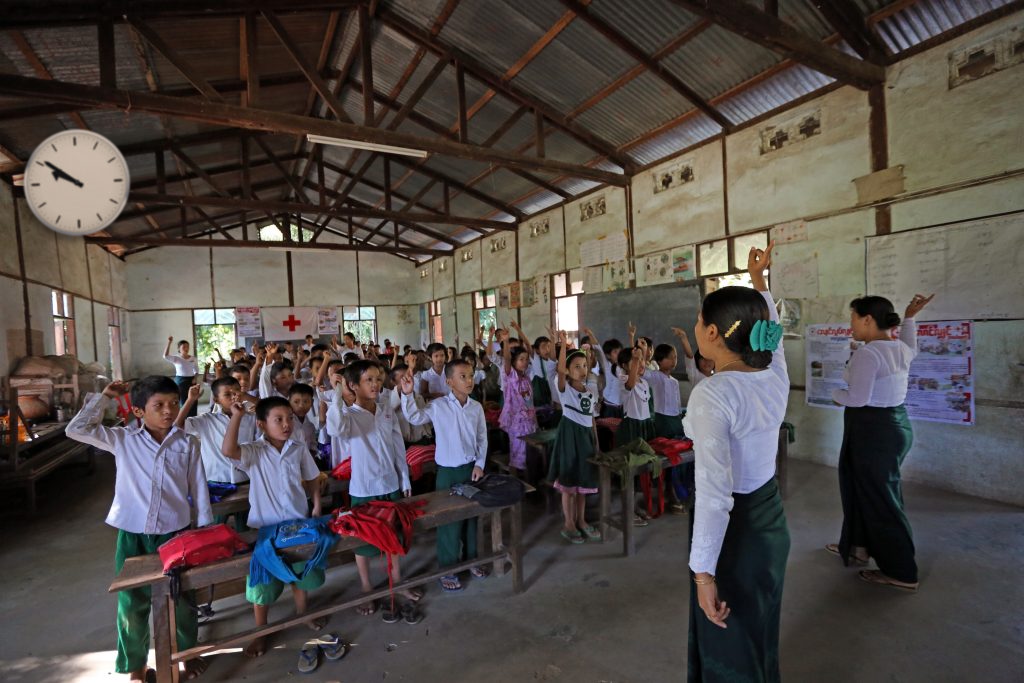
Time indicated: {"hour": 9, "minute": 51}
